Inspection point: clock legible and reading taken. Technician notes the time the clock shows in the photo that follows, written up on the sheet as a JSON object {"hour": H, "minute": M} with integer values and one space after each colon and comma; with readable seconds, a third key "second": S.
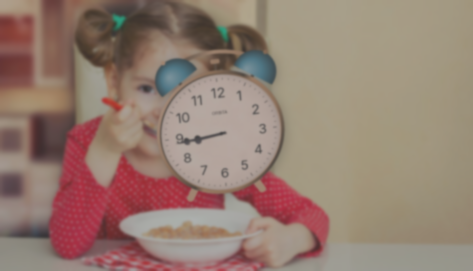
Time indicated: {"hour": 8, "minute": 44}
